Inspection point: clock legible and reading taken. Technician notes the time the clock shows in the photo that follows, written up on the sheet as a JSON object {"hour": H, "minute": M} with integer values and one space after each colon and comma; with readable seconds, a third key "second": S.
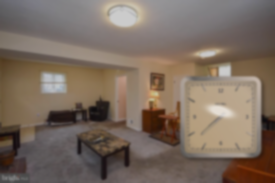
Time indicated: {"hour": 7, "minute": 38}
